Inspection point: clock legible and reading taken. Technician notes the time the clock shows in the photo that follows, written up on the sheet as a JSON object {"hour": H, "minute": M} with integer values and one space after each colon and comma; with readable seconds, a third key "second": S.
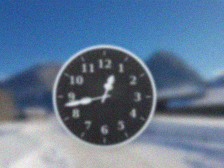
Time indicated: {"hour": 12, "minute": 43}
